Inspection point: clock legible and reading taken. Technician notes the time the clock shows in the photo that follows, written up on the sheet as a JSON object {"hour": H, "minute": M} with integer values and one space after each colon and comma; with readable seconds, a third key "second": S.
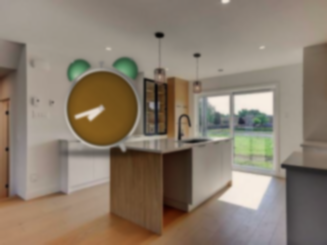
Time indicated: {"hour": 7, "minute": 42}
